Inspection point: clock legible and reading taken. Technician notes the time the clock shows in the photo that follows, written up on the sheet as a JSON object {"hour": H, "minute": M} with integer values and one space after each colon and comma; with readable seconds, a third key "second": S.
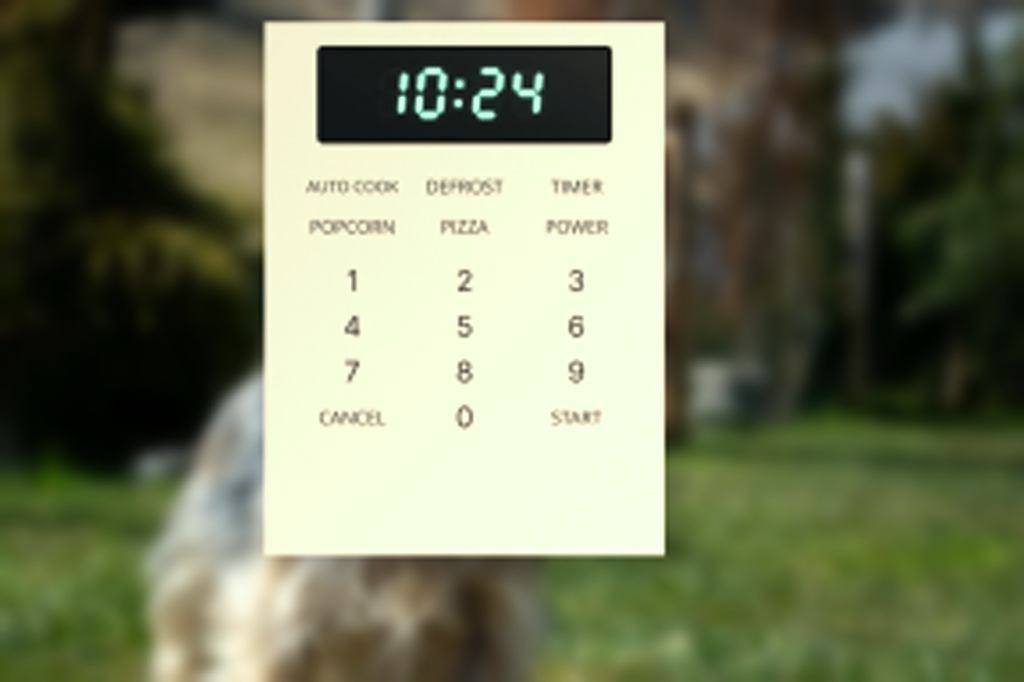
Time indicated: {"hour": 10, "minute": 24}
